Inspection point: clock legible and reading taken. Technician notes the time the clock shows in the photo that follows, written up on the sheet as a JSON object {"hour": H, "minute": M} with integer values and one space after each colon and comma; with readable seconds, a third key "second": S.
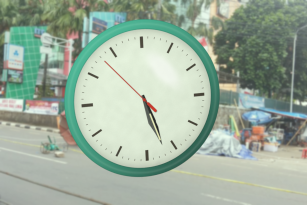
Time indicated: {"hour": 5, "minute": 26, "second": 53}
